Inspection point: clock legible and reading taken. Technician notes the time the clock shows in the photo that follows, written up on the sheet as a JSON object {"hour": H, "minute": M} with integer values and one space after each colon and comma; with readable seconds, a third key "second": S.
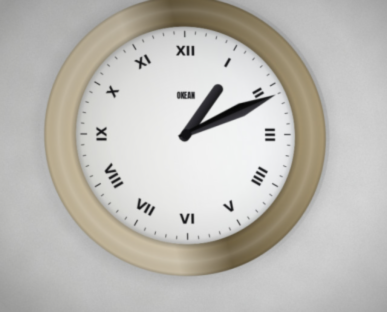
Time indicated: {"hour": 1, "minute": 11}
